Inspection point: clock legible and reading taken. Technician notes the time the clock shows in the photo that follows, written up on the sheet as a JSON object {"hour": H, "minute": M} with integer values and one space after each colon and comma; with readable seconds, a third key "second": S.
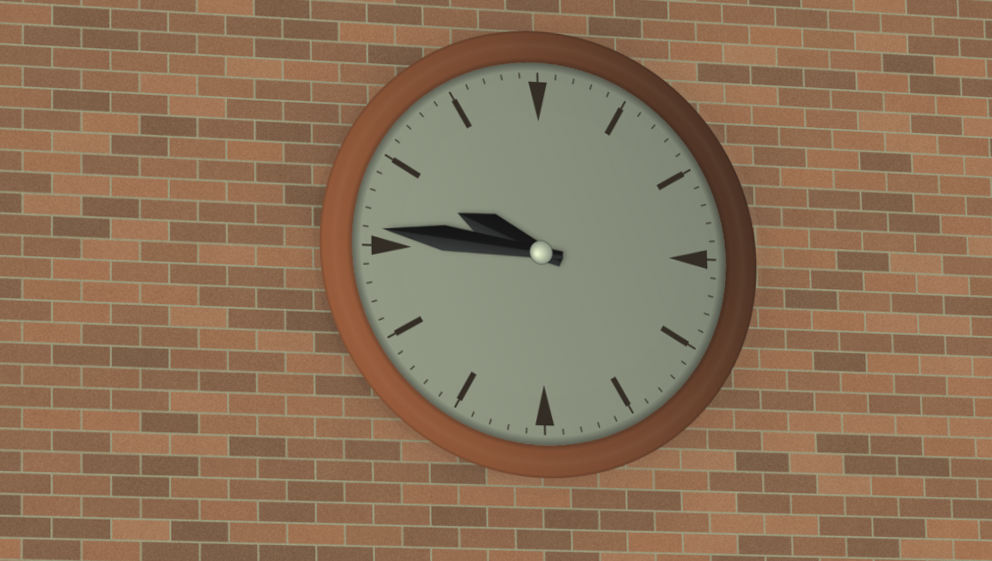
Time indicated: {"hour": 9, "minute": 46}
